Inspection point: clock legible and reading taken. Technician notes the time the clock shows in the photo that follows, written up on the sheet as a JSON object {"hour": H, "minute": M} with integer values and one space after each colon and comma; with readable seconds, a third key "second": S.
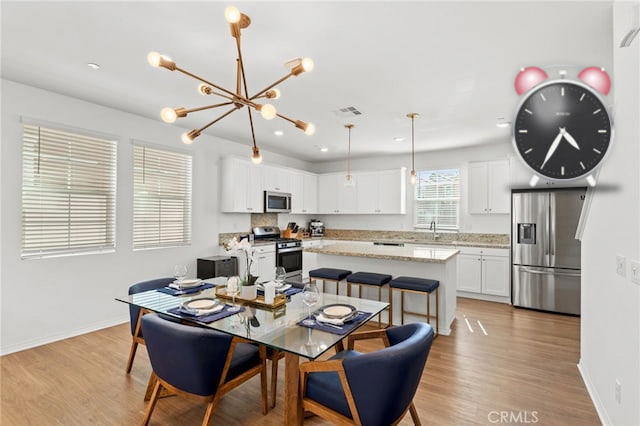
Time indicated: {"hour": 4, "minute": 35}
